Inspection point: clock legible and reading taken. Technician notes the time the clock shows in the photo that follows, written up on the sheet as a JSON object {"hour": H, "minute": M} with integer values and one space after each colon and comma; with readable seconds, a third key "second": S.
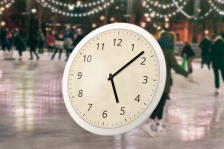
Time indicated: {"hour": 5, "minute": 8}
